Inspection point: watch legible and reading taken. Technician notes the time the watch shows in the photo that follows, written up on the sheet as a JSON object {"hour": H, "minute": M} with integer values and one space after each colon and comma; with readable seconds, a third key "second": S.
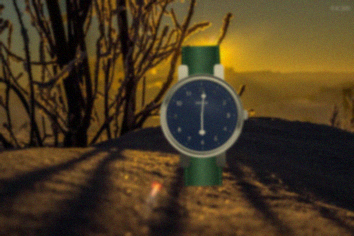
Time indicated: {"hour": 6, "minute": 1}
